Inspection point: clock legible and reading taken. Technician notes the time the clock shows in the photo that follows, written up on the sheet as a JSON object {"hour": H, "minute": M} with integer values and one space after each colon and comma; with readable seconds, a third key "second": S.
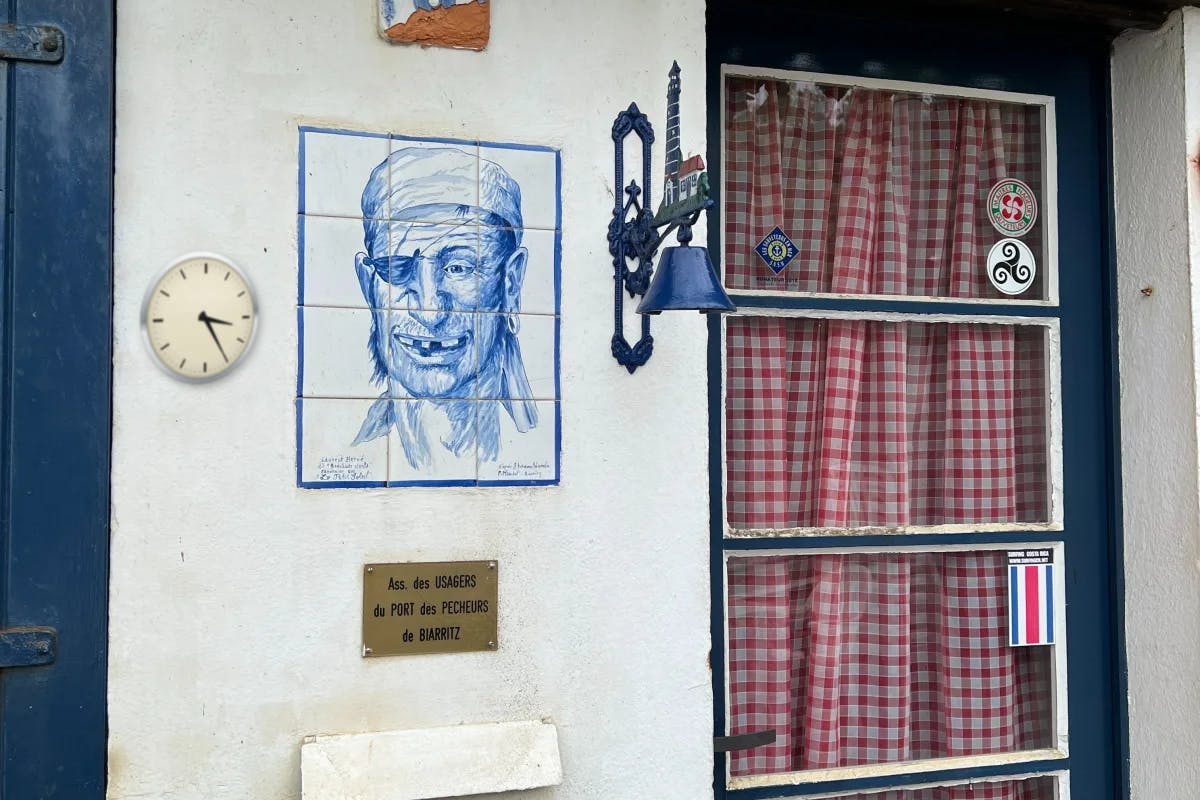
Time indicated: {"hour": 3, "minute": 25}
